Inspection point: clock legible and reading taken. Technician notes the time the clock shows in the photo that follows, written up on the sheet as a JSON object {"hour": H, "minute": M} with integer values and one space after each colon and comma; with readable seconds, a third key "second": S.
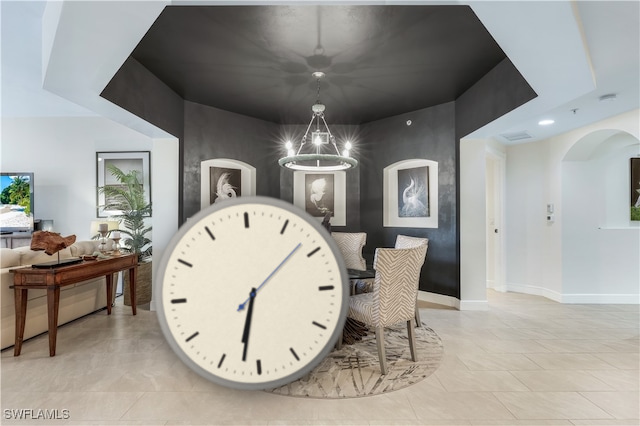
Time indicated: {"hour": 6, "minute": 32, "second": 8}
